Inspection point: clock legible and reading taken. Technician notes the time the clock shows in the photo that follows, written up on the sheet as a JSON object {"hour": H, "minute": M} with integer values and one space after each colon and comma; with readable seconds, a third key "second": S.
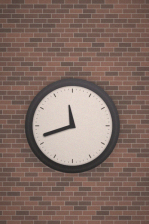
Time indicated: {"hour": 11, "minute": 42}
